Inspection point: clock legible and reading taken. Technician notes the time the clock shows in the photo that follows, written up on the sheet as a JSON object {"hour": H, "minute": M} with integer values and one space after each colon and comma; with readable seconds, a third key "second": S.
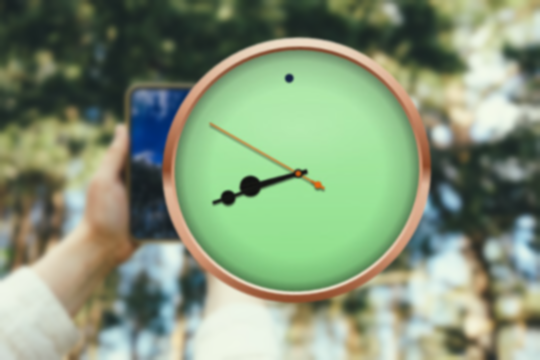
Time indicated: {"hour": 8, "minute": 42, "second": 51}
